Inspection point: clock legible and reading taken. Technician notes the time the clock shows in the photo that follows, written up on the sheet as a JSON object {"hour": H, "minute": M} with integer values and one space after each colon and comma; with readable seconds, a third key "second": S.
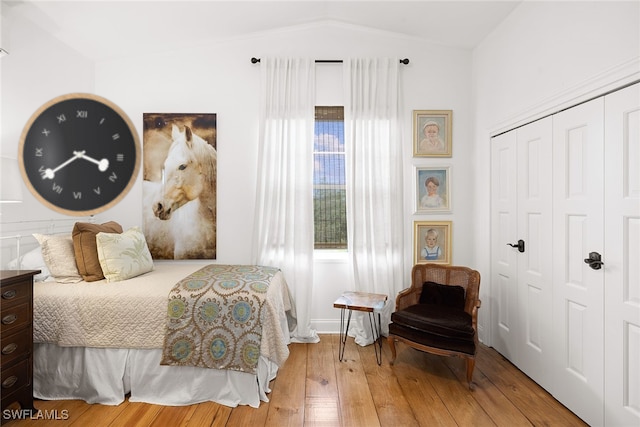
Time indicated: {"hour": 3, "minute": 39}
